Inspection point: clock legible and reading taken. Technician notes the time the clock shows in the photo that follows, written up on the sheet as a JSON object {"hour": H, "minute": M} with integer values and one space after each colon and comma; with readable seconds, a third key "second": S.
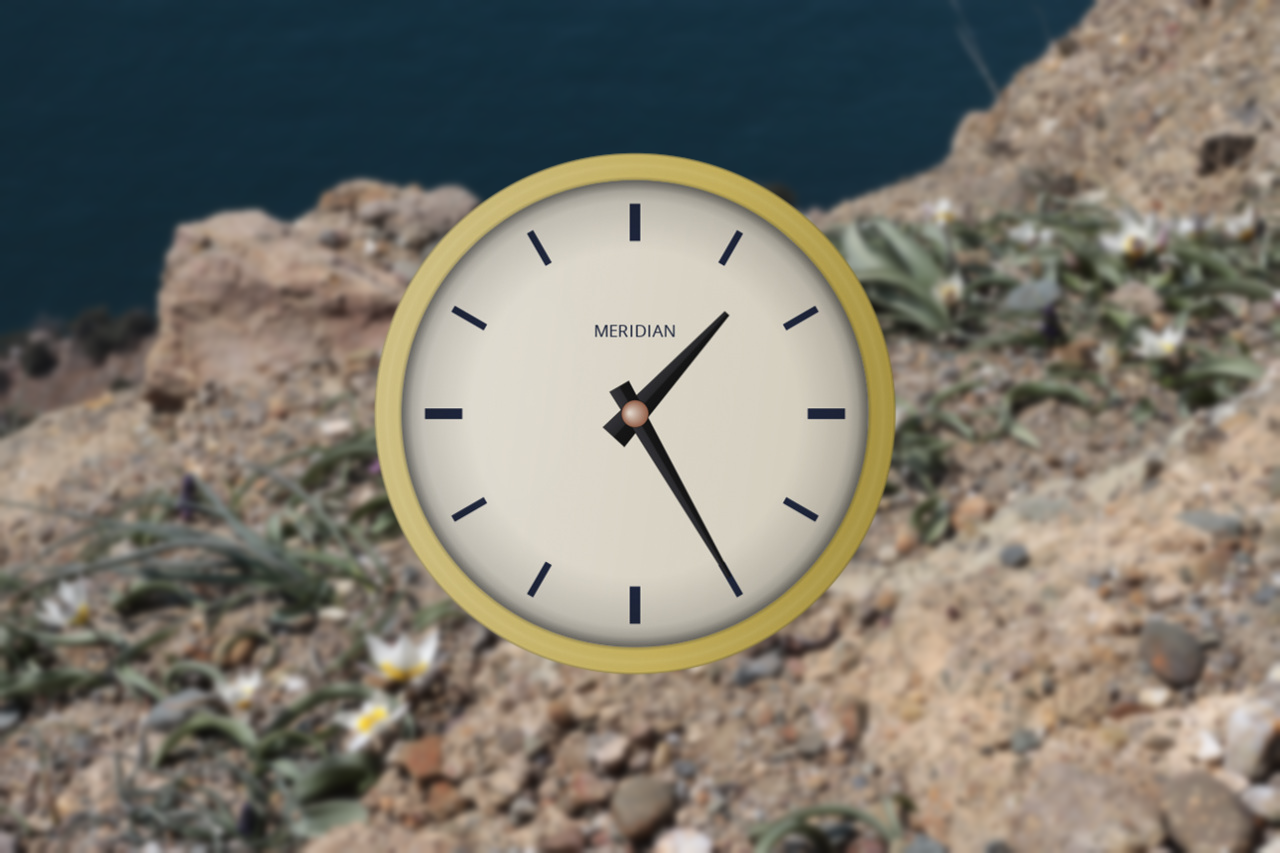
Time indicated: {"hour": 1, "minute": 25}
